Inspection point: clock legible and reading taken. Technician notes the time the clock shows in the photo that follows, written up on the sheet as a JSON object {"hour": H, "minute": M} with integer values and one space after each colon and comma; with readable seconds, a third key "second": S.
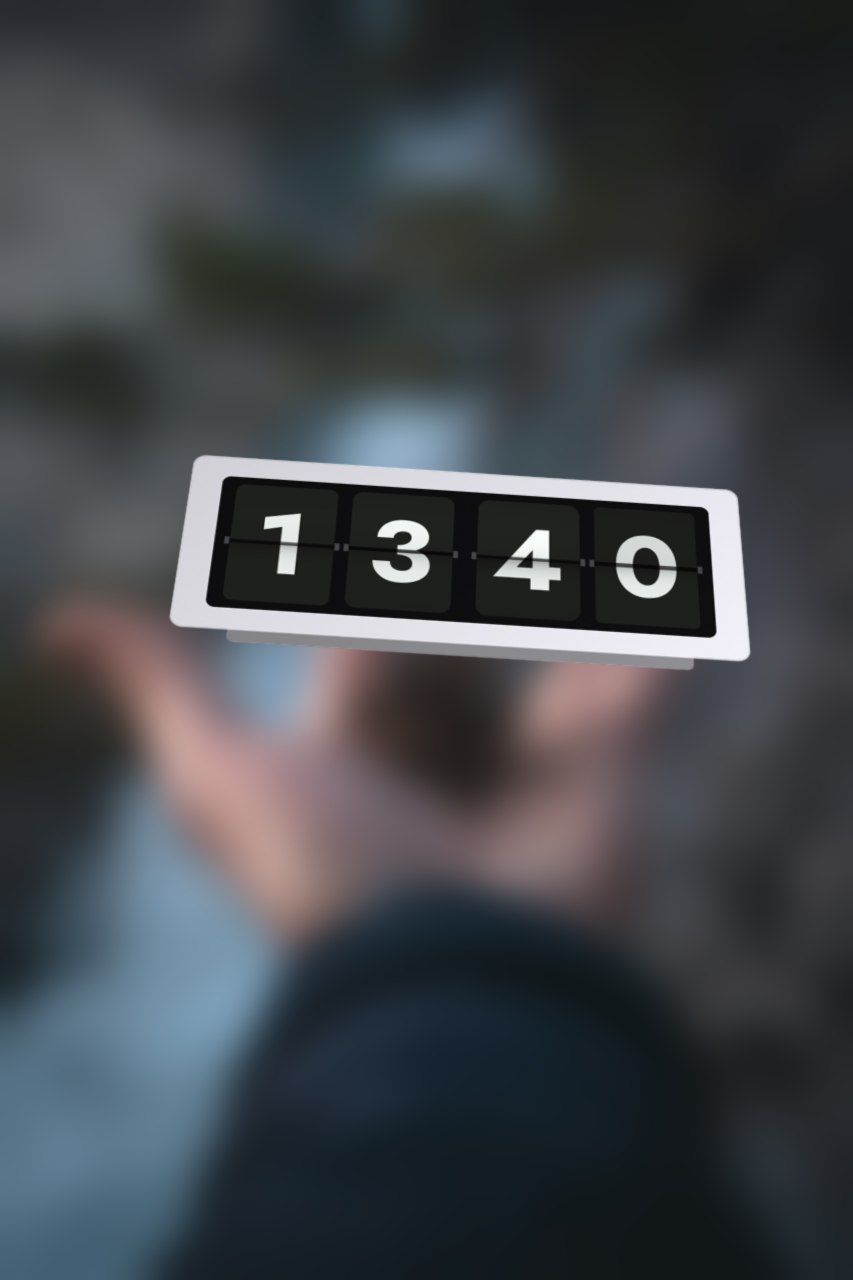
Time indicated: {"hour": 13, "minute": 40}
